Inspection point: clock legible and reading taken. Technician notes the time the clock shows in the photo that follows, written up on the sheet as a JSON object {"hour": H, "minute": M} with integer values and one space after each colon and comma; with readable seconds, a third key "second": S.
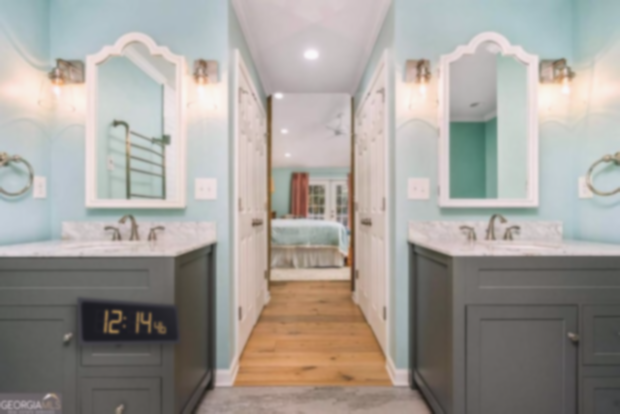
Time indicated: {"hour": 12, "minute": 14}
